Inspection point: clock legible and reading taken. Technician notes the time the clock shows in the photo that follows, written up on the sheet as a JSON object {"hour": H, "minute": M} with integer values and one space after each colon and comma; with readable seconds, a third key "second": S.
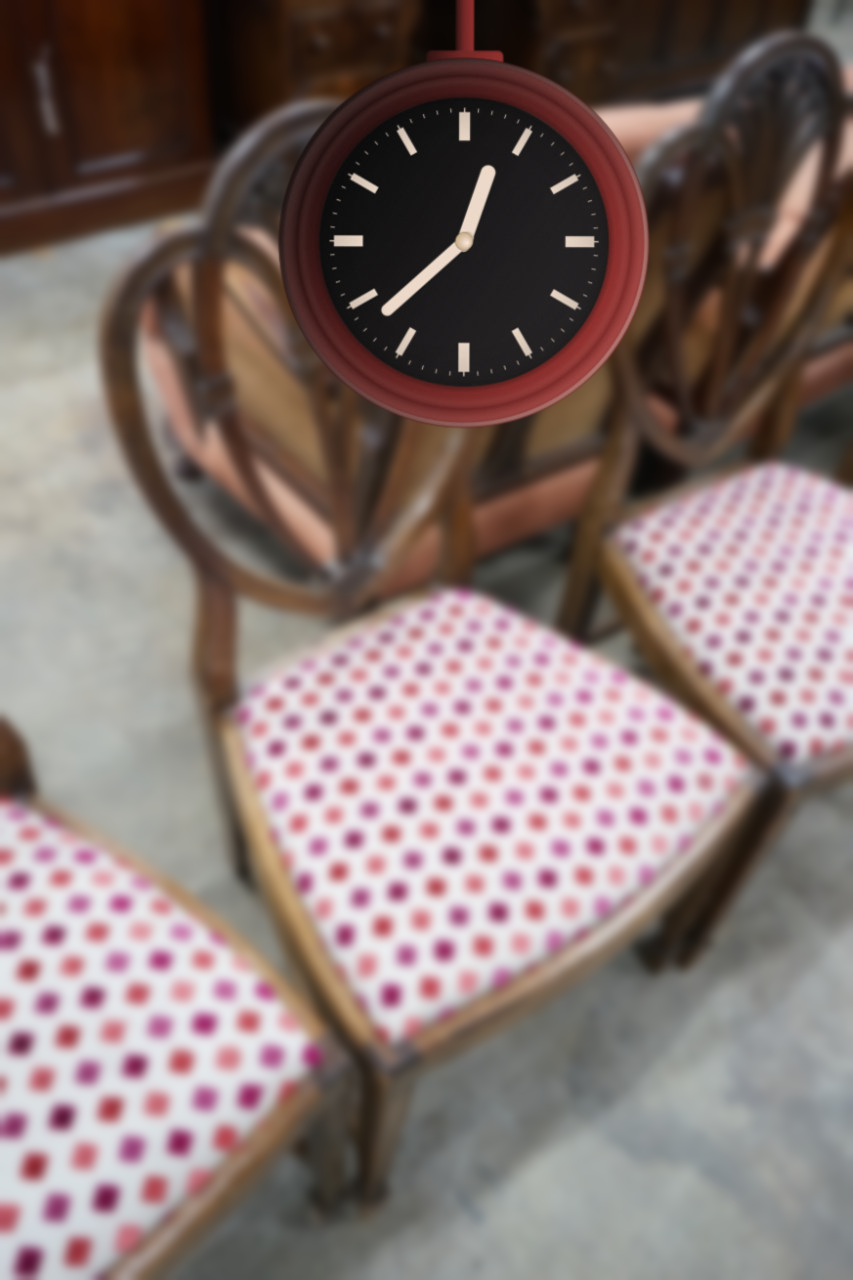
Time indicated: {"hour": 12, "minute": 38}
